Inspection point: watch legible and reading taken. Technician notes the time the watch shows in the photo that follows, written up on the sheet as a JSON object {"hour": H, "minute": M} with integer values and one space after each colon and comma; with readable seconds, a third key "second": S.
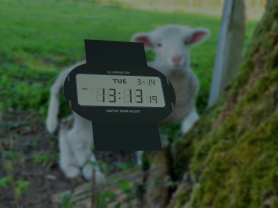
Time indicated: {"hour": 13, "minute": 13, "second": 19}
